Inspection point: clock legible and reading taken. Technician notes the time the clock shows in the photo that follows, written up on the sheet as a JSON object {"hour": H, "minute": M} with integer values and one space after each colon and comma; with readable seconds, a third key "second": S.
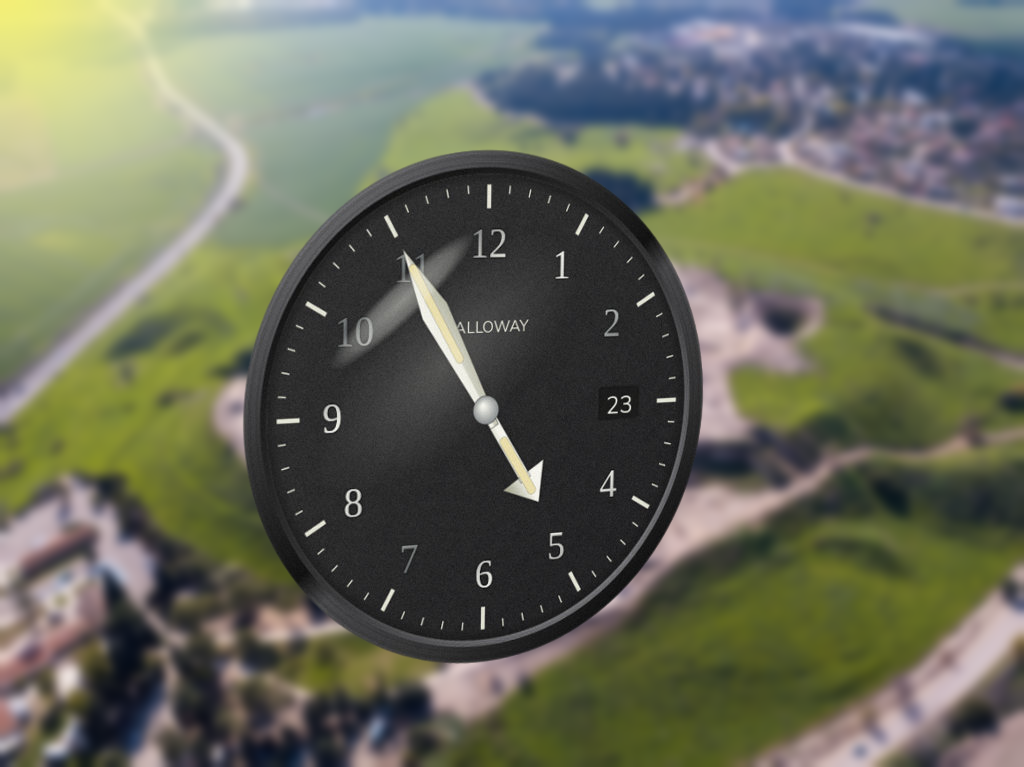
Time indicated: {"hour": 4, "minute": 55}
